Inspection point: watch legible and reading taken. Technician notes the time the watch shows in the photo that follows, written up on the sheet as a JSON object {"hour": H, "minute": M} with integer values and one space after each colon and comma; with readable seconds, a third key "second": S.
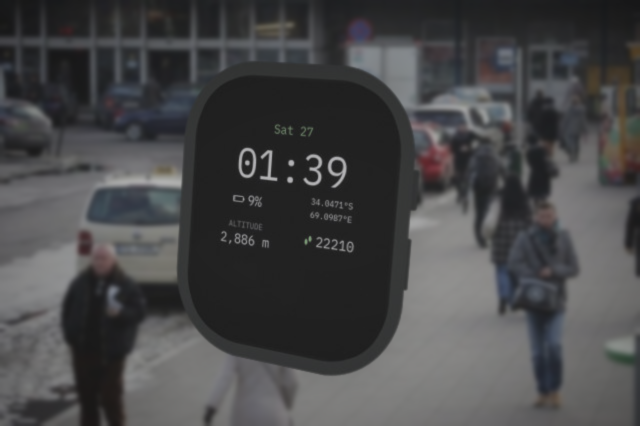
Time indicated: {"hour": 1, "minute": 39}
